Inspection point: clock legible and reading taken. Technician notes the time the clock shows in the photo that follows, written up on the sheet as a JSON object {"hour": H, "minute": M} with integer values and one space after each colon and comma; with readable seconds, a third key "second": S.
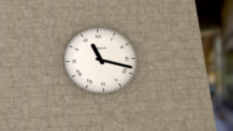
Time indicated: {"hour": 11, "minute": 18}
